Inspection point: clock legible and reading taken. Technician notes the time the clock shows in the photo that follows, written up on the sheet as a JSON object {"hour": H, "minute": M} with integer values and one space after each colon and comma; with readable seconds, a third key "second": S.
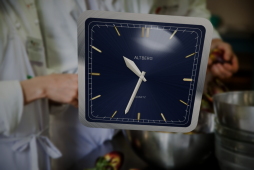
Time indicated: {"hour": 10, "minute": 33}
